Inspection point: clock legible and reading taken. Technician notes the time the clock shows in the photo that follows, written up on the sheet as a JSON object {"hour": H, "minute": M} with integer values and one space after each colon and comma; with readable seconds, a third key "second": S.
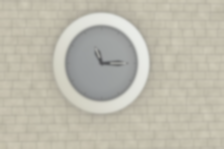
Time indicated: {"hour": 11, "minute": 15}
